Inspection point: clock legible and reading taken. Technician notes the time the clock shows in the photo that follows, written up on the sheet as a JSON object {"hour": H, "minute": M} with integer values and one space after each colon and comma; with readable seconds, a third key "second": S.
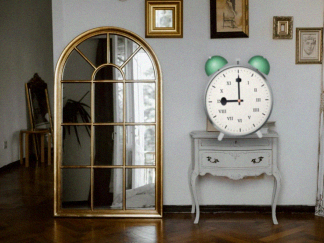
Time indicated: {"hour": 9, "minute": 0}
